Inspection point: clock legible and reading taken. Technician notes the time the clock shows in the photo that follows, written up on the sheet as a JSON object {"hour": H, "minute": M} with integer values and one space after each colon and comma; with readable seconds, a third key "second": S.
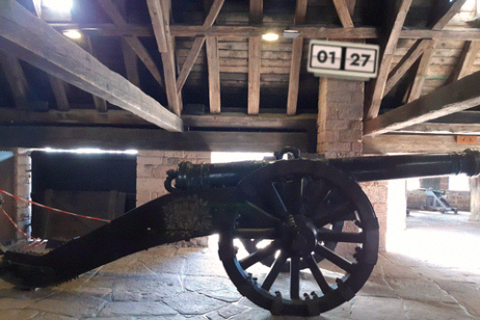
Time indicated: {"hour": 1, "minute": 27}
